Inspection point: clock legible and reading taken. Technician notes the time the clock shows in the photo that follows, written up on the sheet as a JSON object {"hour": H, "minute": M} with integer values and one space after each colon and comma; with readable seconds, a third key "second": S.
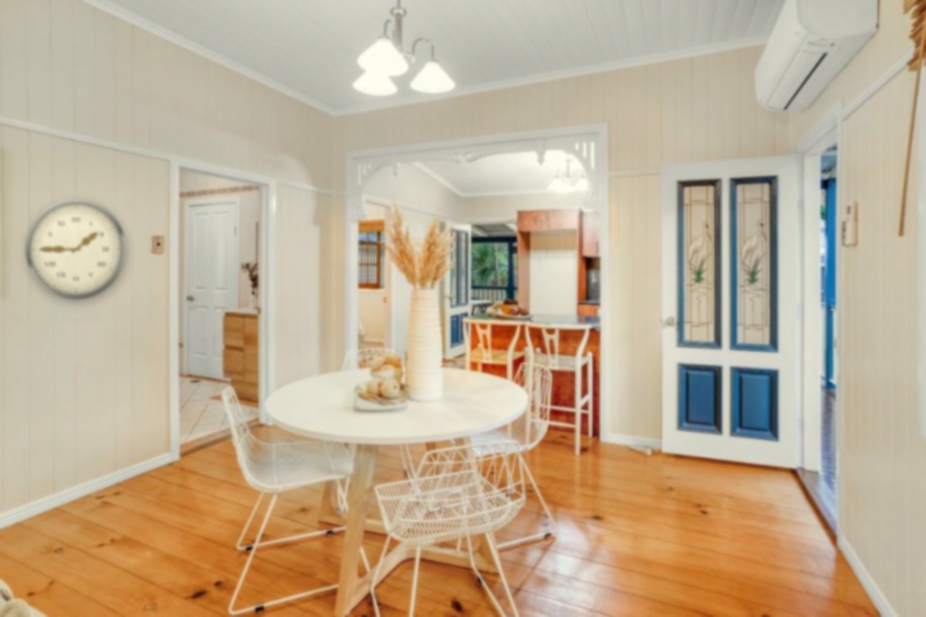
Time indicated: {"hour": 1, "minute": 45}
